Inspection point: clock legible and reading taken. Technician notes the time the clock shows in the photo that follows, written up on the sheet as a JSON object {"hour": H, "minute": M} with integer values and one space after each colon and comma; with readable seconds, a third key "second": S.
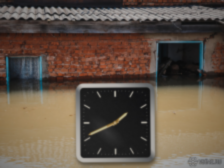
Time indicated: {"hour": 1, "minute": 41}
